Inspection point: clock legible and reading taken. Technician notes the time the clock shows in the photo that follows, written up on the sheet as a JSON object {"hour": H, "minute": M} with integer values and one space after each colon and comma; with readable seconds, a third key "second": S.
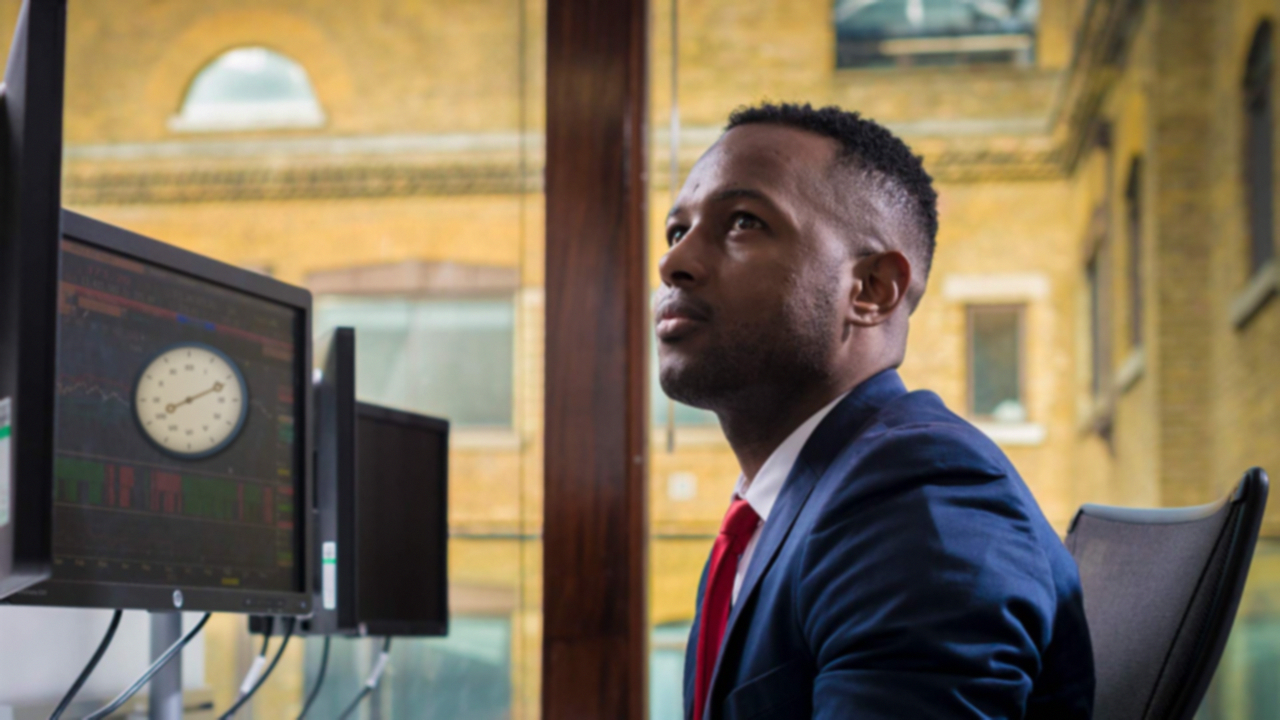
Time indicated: {"hour": 8, "minute": 11}
